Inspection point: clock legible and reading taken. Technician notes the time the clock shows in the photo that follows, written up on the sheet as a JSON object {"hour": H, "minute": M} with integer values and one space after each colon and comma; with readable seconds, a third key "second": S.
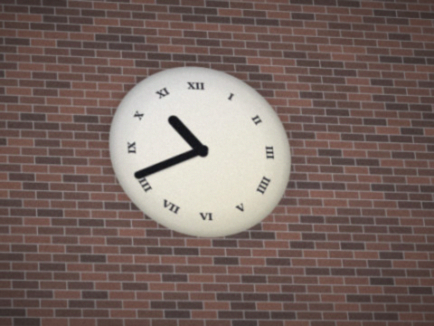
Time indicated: {"hour": 10, "minute": 41}
